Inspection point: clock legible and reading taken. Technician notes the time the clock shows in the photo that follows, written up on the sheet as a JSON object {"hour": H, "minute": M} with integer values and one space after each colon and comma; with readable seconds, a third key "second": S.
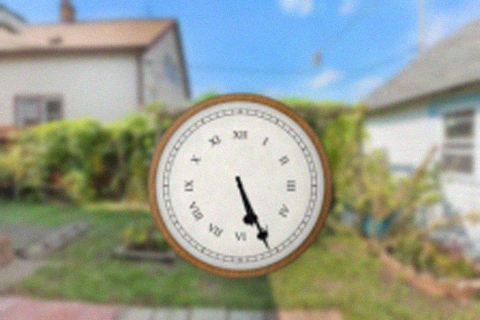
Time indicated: {"hour": 5, "minute": 26}
